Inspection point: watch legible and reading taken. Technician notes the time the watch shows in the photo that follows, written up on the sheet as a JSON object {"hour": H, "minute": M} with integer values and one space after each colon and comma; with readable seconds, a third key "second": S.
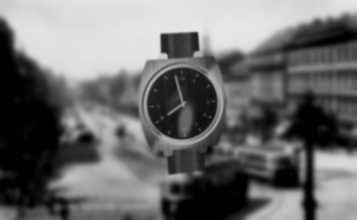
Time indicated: {"hour": 7, "minute": 58}
